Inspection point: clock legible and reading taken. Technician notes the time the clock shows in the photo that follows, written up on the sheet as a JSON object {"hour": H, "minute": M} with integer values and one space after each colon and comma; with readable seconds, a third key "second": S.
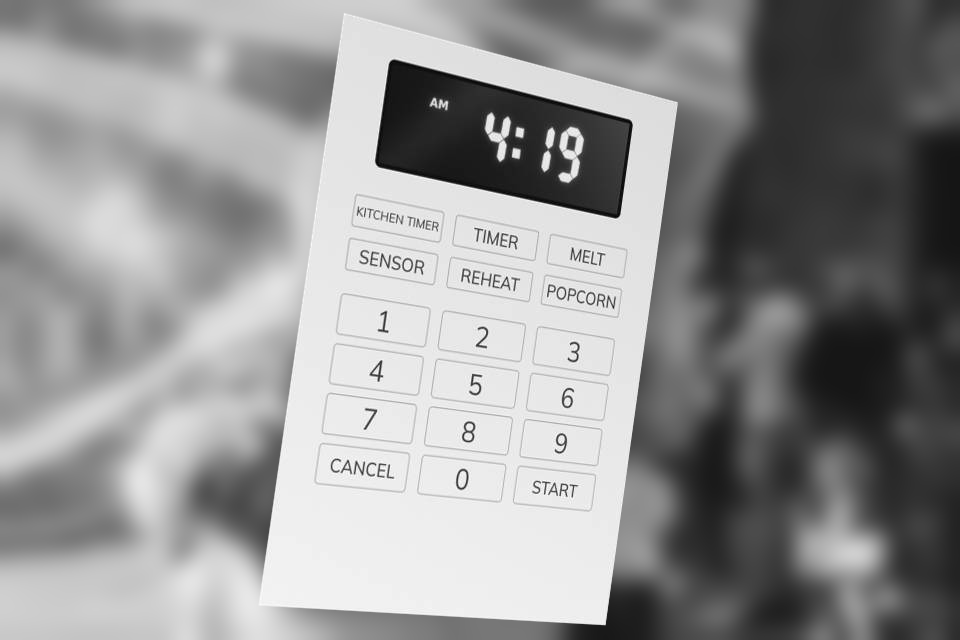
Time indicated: {"hour": 4, "minute": 19}
